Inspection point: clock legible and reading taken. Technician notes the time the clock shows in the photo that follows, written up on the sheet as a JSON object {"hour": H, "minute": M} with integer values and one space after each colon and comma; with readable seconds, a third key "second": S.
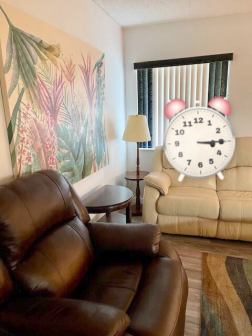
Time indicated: {"hour": 3, "minute": 15}
